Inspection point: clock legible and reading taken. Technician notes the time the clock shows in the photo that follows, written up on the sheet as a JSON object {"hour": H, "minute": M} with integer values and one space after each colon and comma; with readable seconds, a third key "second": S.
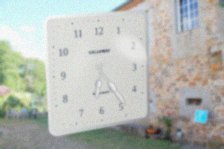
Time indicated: {"hour": 6, "minute": 24}
